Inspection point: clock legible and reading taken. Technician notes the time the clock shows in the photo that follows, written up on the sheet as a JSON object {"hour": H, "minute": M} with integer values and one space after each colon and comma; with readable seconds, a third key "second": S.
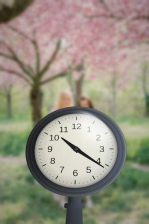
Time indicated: {"hour": 10, "minute": 21}
